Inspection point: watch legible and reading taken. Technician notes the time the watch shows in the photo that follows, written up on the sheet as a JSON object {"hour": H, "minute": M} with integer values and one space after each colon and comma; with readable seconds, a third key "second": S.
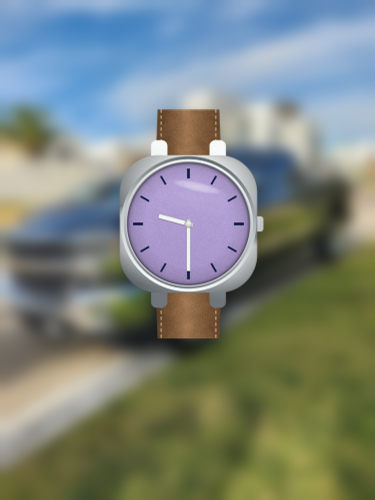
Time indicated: {"hour": 9, "minute": 30}
